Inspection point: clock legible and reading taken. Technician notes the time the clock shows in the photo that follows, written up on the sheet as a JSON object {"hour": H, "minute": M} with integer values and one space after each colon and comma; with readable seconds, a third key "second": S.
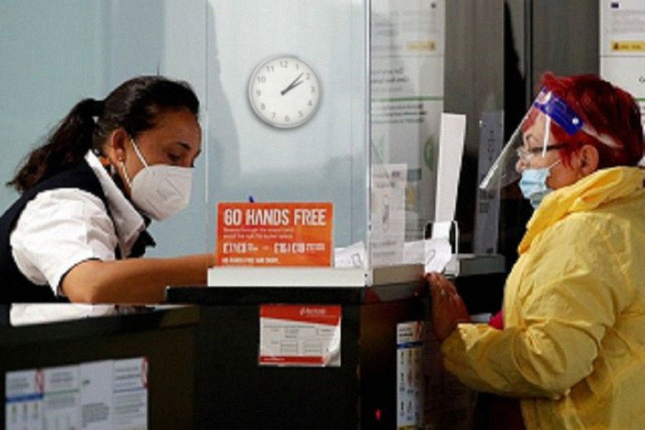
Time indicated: {"hour": 2, "minute": 8}
